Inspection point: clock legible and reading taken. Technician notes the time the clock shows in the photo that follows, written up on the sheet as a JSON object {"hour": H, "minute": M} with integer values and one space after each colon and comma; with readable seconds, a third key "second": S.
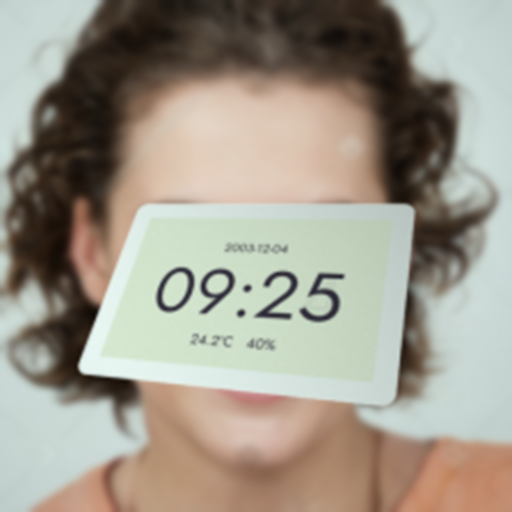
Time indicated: {"hour": 9, "minute": 25}
